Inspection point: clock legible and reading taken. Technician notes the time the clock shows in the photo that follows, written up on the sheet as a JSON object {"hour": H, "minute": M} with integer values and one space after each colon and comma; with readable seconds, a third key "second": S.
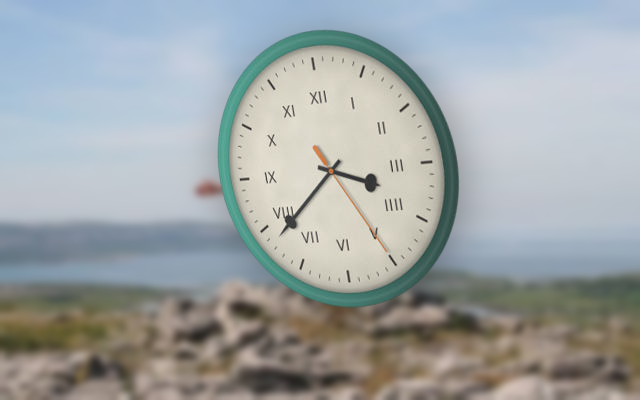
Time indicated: {"hour": 3, "minute": 38, "second": 25}
